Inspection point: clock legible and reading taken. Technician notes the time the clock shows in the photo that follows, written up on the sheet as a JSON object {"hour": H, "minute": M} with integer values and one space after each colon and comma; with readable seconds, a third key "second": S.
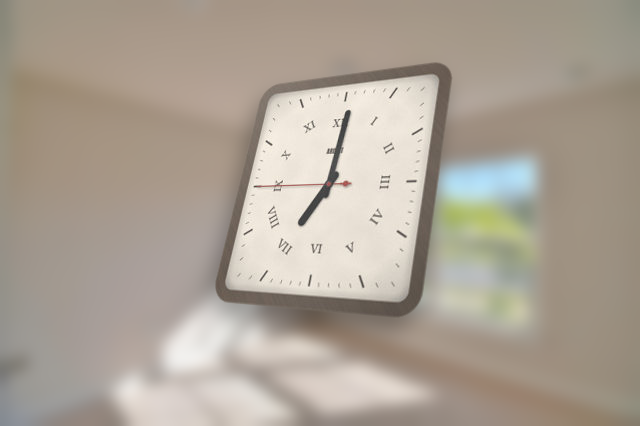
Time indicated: {"hour": 7, "minute": 0, "second": 45}
